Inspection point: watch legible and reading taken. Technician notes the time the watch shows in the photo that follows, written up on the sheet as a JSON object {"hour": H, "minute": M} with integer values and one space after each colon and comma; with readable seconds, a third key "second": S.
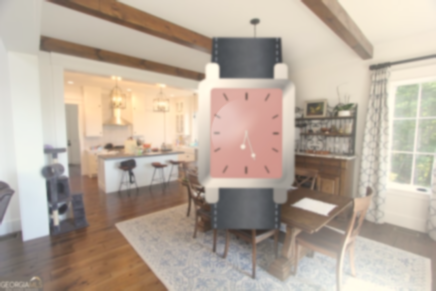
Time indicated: {"hour": 6, "minute": 27}
